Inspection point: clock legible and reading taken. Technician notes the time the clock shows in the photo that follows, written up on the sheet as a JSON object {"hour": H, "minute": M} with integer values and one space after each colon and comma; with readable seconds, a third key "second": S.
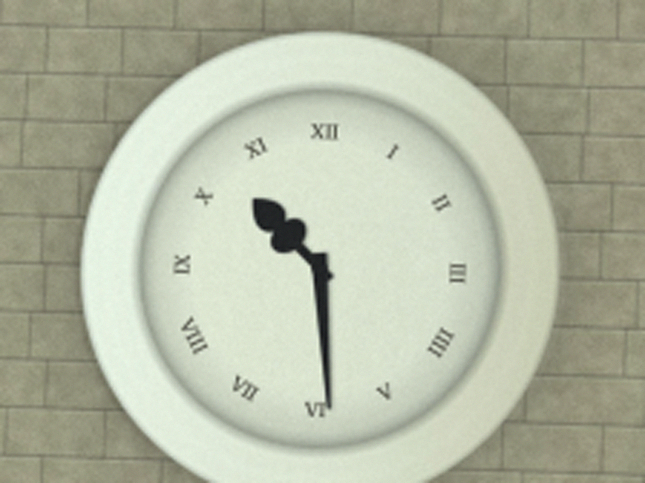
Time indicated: {"hour": 10, "minute": 29}
